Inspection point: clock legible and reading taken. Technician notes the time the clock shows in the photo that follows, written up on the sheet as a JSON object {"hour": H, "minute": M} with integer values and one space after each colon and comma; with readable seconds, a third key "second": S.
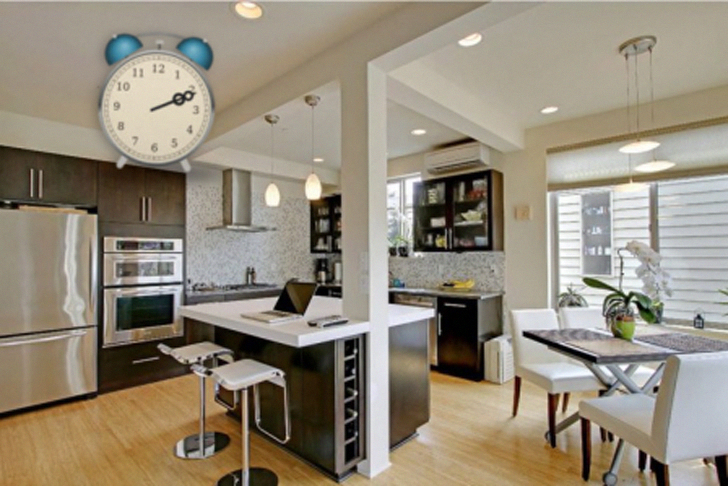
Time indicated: {"hour": 2, "minute": 11}
